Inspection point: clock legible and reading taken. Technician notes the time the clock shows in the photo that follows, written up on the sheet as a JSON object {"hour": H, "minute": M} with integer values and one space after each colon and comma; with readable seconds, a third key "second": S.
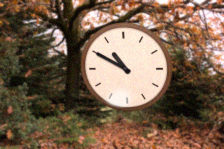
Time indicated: {"hour": 10, "minute": 50}
